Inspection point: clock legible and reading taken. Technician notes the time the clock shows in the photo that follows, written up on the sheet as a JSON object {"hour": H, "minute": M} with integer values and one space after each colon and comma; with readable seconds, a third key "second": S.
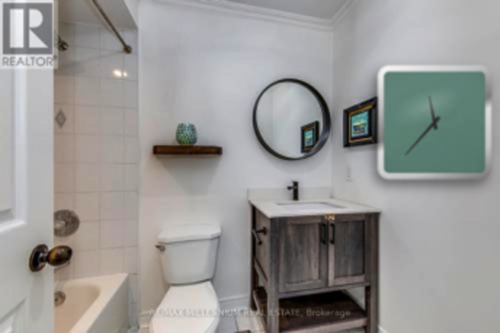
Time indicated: {"hour": 11, "minute": 37}
